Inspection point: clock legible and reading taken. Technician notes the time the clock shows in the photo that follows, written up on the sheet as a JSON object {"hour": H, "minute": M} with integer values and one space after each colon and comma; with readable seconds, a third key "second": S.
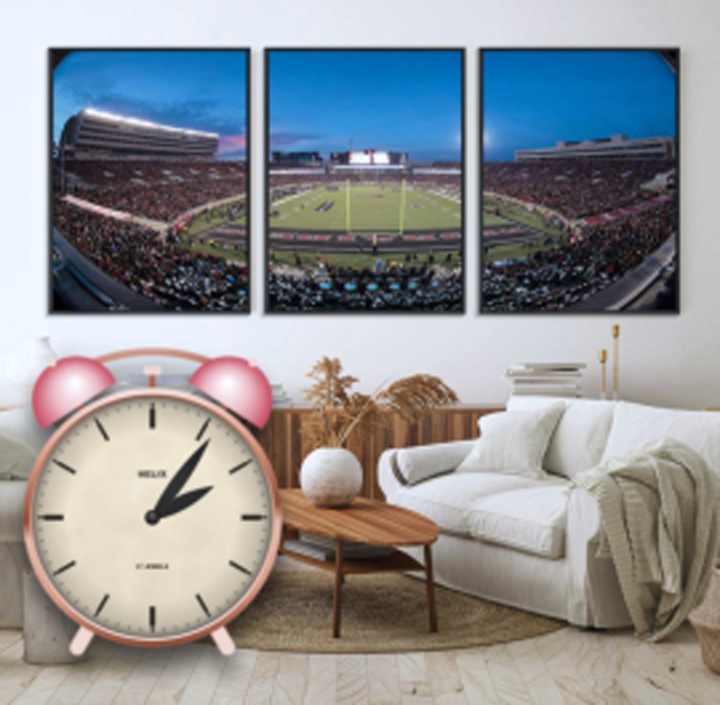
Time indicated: {"hour": 2, "minute": 6}
